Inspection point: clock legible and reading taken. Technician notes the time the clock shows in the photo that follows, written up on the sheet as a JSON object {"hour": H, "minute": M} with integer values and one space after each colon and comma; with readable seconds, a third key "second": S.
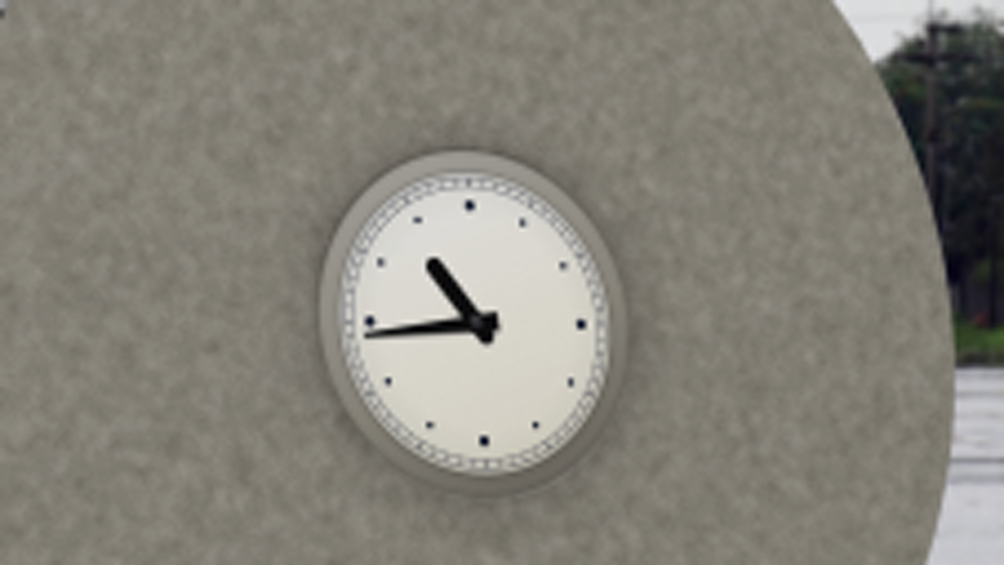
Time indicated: {"hour": 10, "minute": 44}
